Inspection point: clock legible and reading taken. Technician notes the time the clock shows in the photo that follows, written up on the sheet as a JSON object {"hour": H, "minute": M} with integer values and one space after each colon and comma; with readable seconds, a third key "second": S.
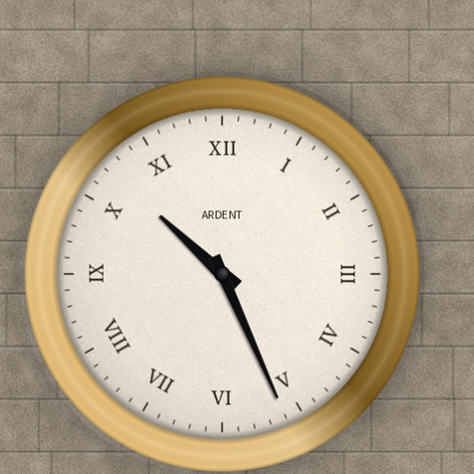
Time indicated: {"hour": 10, "minute": 26}
